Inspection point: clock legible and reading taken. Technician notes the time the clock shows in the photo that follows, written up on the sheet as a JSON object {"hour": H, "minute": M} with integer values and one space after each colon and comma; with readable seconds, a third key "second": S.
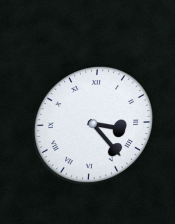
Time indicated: {"hour": 3, "minute": 23}
